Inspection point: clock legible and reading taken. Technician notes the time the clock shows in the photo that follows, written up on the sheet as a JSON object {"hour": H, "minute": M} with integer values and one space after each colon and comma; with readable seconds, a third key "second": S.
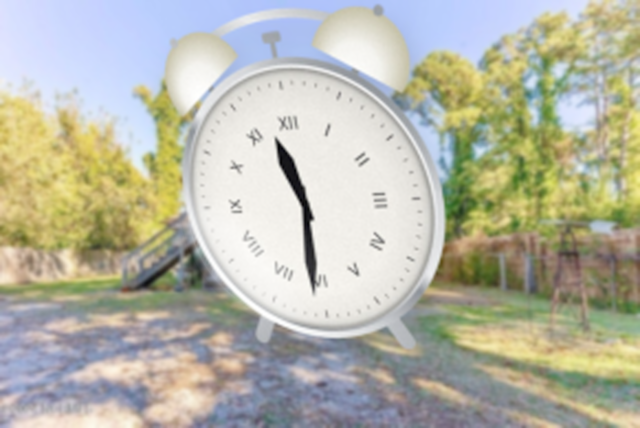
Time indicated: {"hour": 11, "minute": 31}
